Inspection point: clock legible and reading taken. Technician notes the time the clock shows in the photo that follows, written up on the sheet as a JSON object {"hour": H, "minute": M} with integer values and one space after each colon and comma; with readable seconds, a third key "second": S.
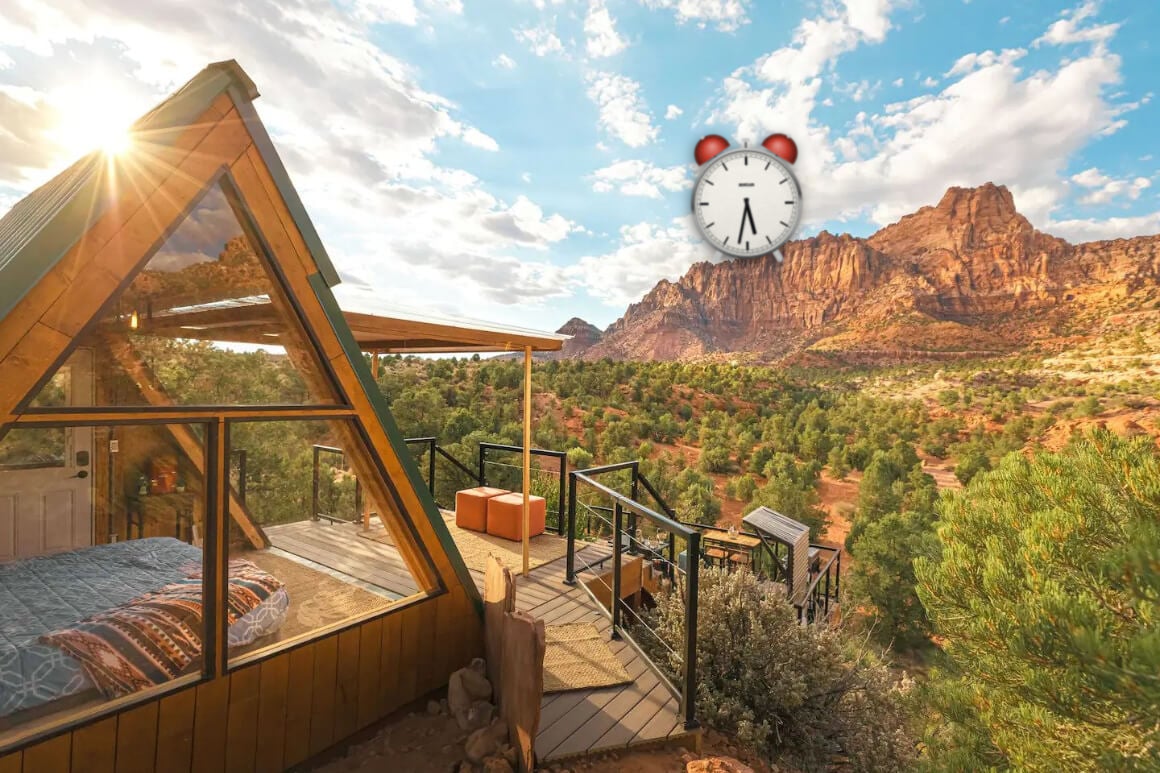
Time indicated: {"hour": 5, "minute": 32}
